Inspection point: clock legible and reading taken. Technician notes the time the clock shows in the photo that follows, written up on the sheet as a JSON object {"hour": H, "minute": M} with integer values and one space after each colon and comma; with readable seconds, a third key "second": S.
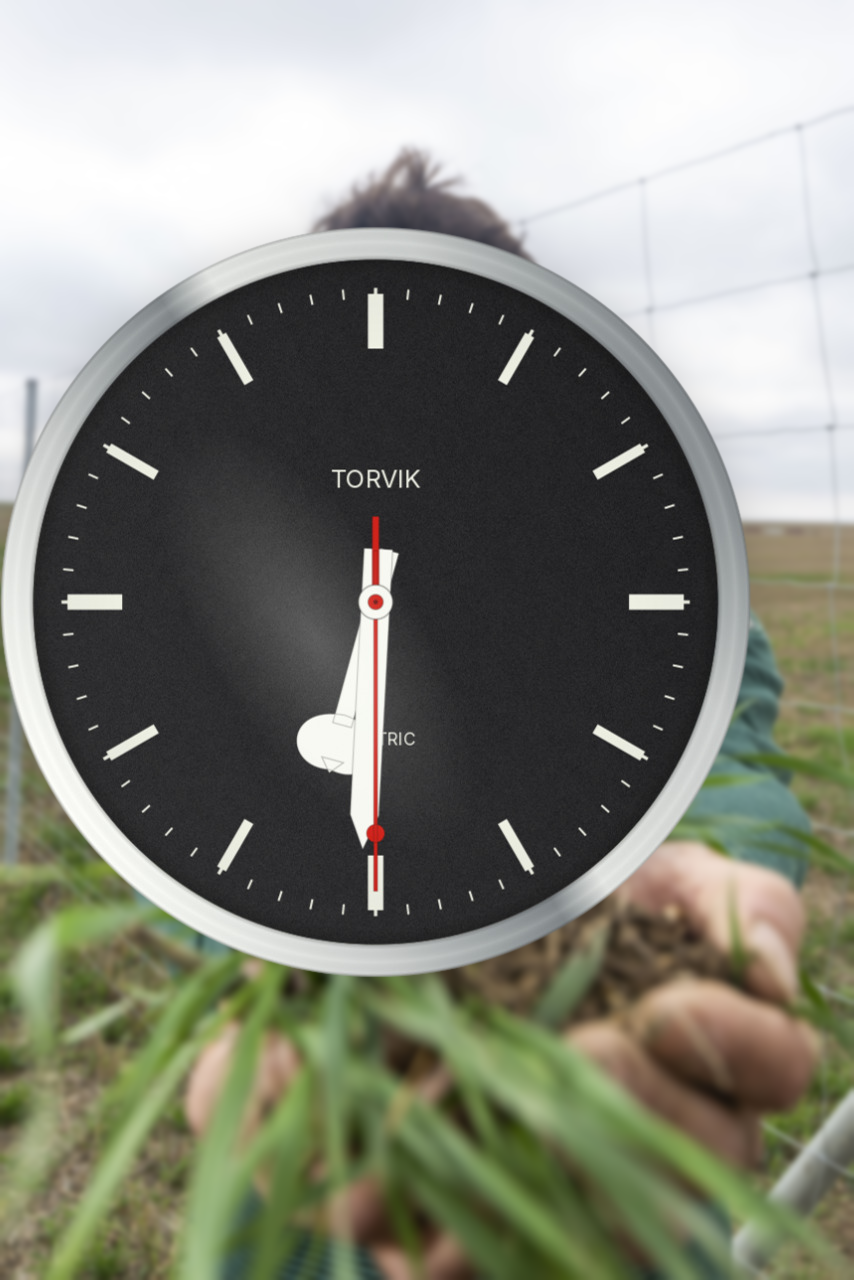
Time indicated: {"hour": 6, "minute": 30, "second": 30}
